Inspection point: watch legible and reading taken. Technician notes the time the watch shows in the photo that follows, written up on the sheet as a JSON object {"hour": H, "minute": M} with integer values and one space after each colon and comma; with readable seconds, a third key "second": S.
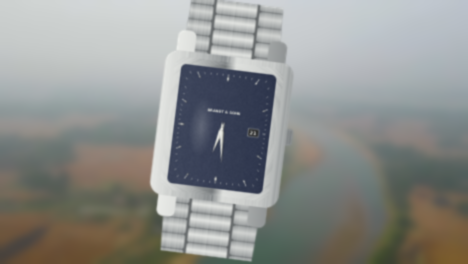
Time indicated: {"hour": 6, "minute": 29}
